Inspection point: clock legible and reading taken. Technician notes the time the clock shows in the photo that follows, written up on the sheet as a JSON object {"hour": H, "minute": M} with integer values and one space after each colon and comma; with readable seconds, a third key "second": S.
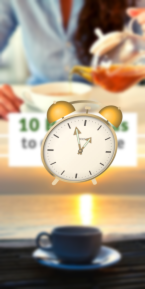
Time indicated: {"hour": 12, "minute": 57}
